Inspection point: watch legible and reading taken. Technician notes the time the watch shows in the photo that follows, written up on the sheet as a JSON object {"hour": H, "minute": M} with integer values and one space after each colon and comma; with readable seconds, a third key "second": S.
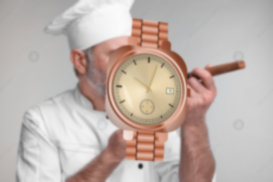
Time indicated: {"hour": 10, "minute": 3}
